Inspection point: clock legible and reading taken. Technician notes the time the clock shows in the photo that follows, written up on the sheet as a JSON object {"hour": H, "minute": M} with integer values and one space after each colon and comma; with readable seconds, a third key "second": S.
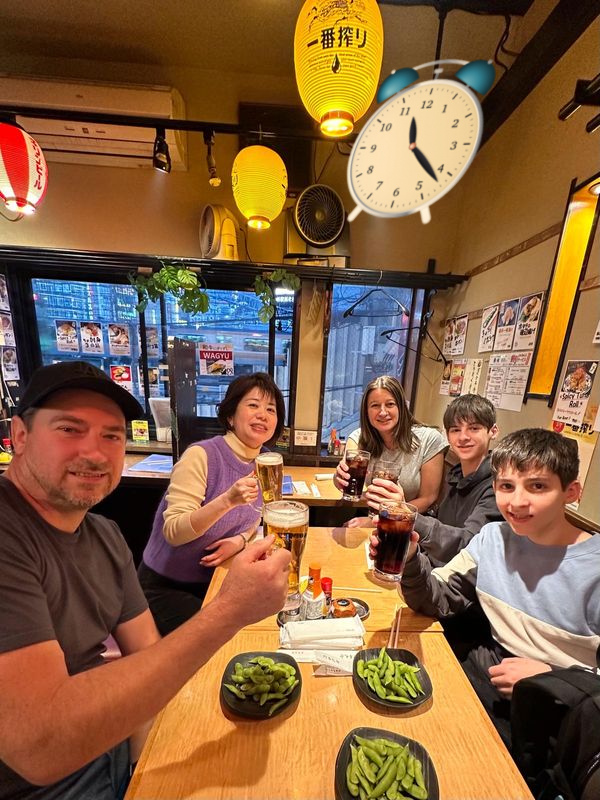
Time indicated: {"hour": 11, "minute": 22}
